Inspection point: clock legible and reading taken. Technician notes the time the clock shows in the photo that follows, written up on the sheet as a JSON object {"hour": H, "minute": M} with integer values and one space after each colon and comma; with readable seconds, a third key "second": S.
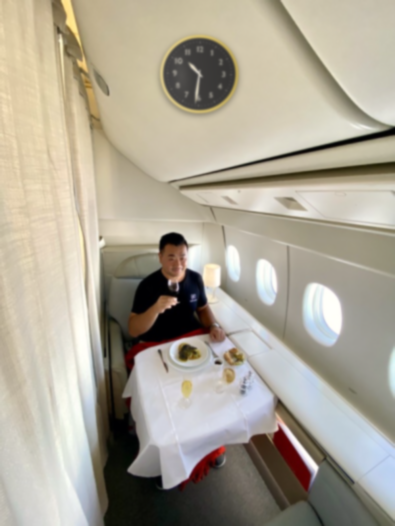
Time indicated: {"hour": 10, "minute": 31}
